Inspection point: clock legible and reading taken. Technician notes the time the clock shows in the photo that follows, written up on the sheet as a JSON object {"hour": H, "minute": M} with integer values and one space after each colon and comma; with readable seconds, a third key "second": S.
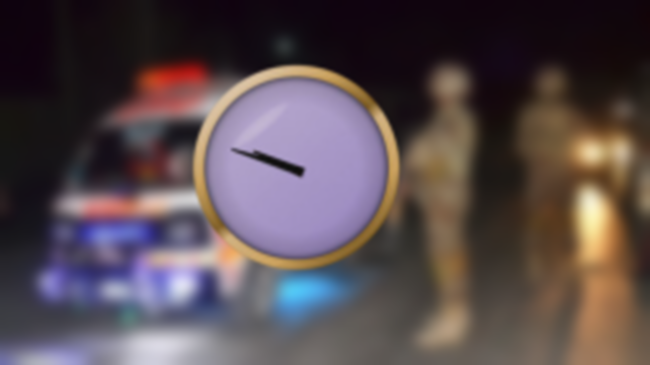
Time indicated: {"hour": 9, "minute": 48}
